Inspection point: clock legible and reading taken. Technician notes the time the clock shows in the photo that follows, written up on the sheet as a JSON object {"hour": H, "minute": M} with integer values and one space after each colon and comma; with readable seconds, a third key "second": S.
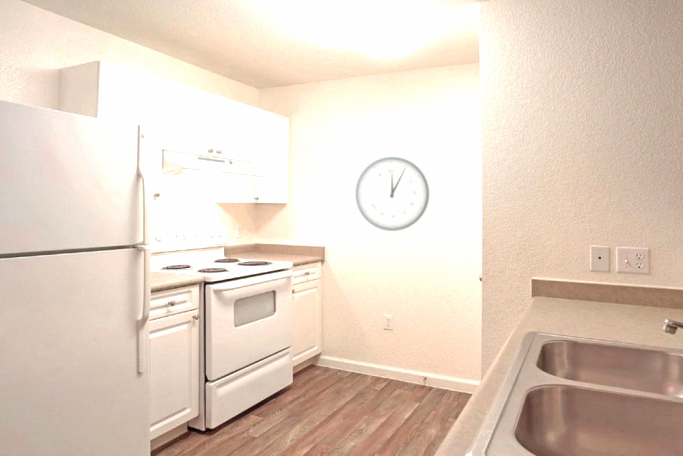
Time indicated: {"hour": 12, "minute": 5}
